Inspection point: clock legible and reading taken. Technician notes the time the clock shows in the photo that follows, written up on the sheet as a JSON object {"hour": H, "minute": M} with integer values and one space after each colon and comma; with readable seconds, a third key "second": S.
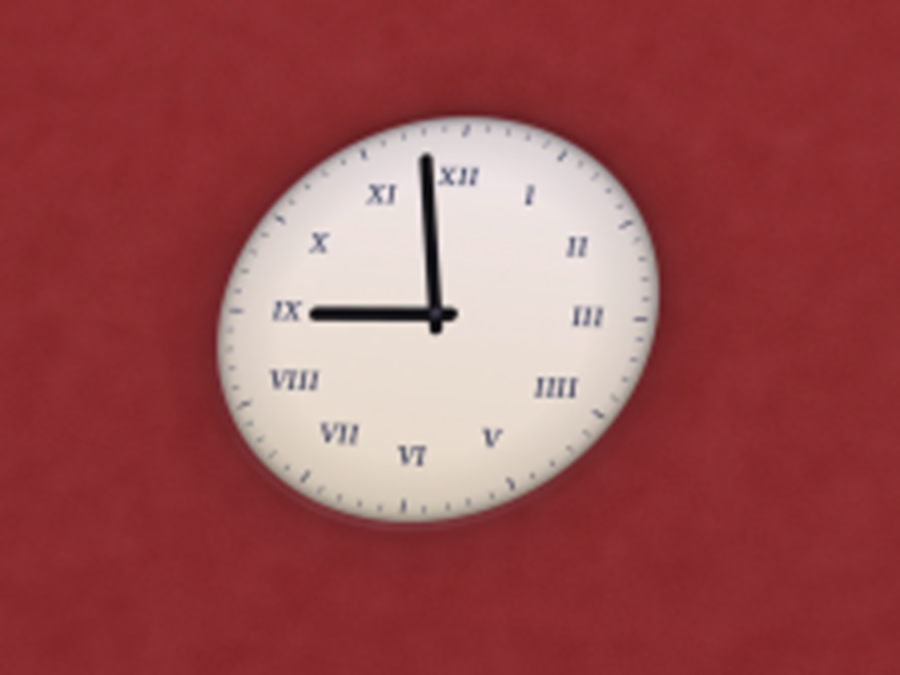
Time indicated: {"hour": 8, "minute": 58}
